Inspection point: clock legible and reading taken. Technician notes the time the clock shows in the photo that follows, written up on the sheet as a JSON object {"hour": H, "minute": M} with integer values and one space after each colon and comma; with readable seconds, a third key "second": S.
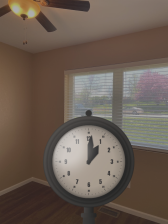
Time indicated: {"hour": 1, "minute": 1}
